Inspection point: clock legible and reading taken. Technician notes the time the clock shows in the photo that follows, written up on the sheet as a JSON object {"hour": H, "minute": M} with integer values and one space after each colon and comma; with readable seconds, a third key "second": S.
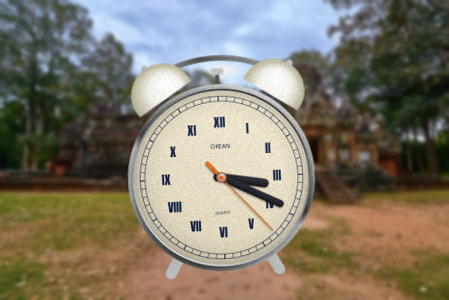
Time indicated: {"hour": 3, "minute": 19, "second": 23}
